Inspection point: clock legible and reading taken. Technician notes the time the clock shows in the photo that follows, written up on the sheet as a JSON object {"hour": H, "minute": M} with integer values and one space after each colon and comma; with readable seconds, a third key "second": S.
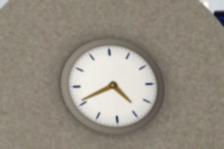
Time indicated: {"hour": 4, "minute": 41}
